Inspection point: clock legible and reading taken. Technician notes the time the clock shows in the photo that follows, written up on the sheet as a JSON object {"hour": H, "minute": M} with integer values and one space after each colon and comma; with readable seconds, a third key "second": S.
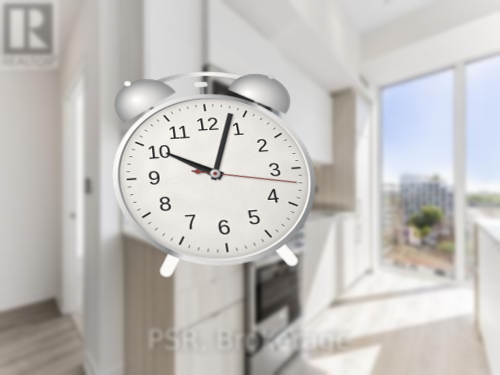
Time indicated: {"hour": 10, "minute": 3, "second": 17}
